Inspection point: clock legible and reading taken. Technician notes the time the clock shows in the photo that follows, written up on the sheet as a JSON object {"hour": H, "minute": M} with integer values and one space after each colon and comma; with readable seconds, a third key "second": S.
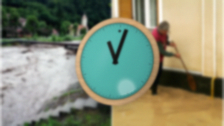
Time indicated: {"hour": 11, "minute": 2}
